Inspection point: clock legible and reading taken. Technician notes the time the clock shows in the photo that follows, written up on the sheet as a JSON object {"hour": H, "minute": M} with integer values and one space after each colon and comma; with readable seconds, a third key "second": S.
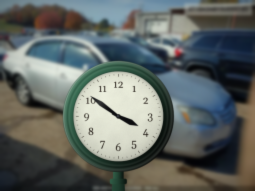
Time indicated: {"hour": 3, "minute": 51}
